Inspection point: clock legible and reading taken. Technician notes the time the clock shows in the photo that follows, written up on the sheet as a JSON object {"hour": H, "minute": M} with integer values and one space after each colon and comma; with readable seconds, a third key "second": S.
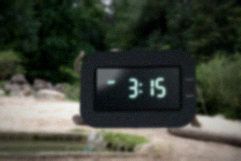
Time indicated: {"hour": 3, "minute": 15}
